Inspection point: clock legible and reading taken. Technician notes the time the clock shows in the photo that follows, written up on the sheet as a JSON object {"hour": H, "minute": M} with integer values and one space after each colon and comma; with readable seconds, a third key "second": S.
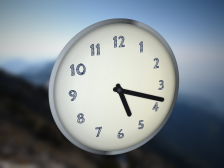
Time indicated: {"hour": 5, "minute": 18}
